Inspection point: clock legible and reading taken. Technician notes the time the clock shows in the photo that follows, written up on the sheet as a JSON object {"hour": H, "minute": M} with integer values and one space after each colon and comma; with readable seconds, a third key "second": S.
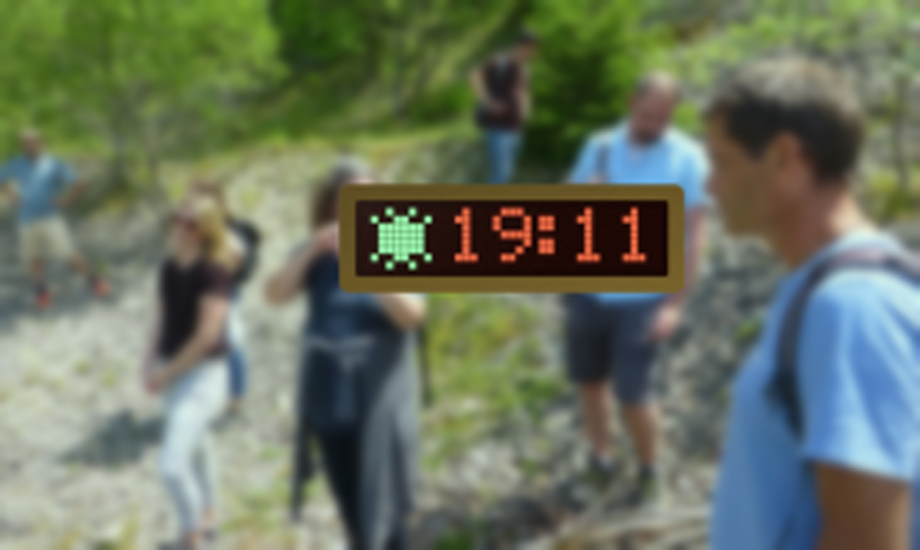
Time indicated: {"hour": 19, "minute": 11}
